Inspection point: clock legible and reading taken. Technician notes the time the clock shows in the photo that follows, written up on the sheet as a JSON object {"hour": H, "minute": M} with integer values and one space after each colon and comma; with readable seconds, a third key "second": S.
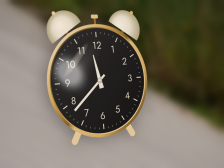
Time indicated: {"hour": 11, "minute": 38}
